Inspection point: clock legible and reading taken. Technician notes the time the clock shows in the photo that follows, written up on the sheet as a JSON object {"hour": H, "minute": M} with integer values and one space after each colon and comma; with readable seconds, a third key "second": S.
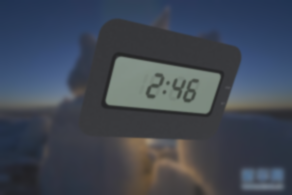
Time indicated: {"hour": 2, "minute": 46}
